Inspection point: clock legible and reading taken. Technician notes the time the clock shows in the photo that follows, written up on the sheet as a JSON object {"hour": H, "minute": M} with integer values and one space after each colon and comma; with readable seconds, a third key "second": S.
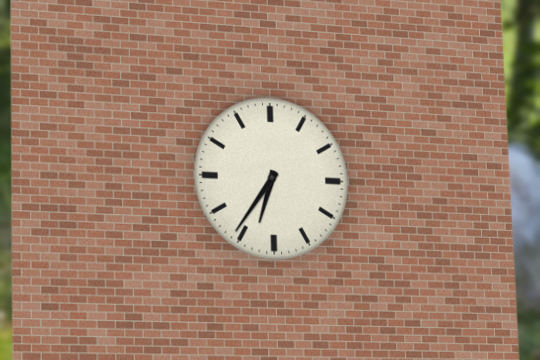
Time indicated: {"hour": 6, "minute": 36}
